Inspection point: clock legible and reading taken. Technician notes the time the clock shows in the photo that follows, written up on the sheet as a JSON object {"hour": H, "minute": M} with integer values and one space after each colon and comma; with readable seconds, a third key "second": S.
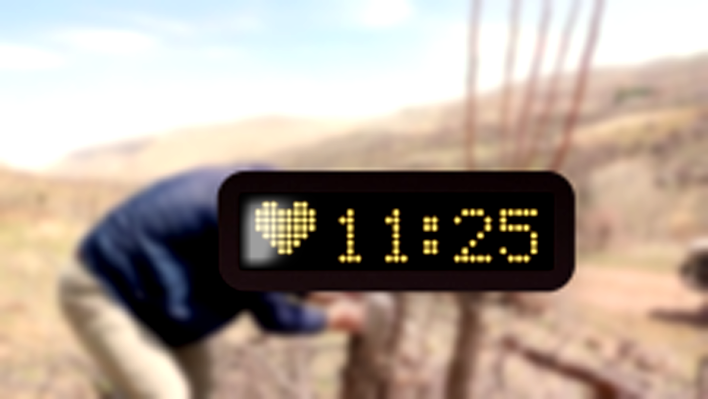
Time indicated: {"hour": 11, "minute": 25}
